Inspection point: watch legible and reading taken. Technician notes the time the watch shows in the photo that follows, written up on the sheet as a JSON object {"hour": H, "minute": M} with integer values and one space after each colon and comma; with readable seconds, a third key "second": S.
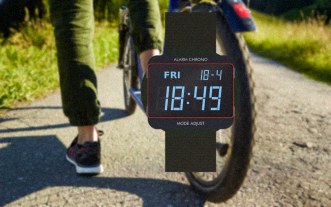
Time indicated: {"hour": 18, "minute": 49}
